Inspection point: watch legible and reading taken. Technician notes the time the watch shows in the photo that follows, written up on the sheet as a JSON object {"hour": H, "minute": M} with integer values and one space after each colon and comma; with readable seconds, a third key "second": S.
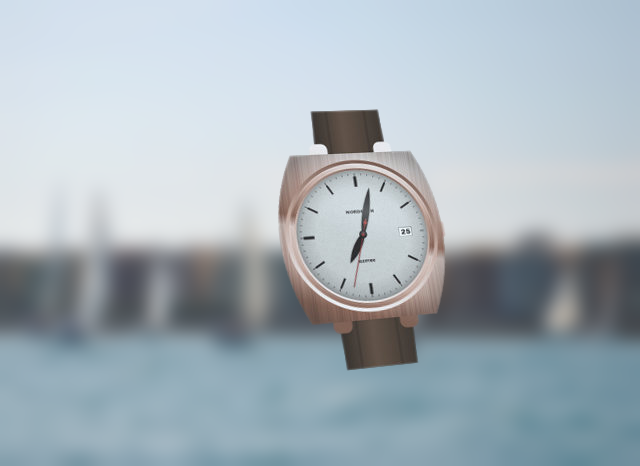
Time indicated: {"hour": 7, "minute": 2, "second": 33}
